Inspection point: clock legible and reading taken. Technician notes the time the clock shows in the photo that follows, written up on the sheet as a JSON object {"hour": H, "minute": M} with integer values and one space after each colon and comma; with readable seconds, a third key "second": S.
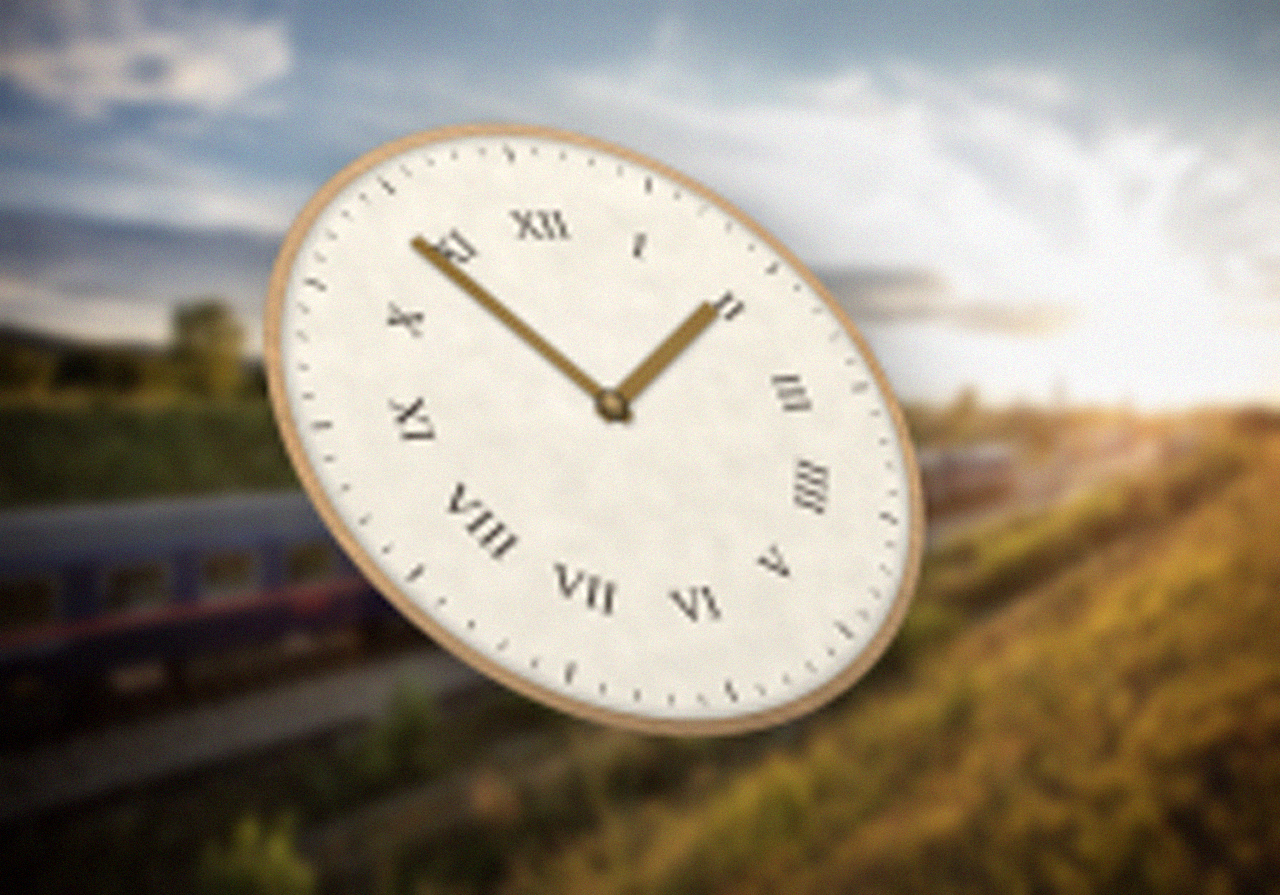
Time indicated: {"hour": 1, "minute": 54}
